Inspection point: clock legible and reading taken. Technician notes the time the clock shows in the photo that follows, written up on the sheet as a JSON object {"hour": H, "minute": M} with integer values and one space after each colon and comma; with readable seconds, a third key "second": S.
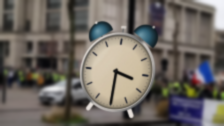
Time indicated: {"hour": 3, "minute": 30}
